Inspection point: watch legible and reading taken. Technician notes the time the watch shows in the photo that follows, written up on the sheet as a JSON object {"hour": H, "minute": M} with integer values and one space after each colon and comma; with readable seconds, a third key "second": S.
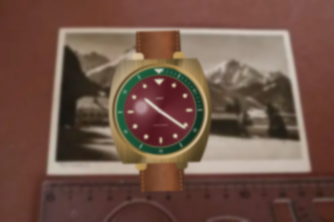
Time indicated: {"hour": 10, "minute": 21}
